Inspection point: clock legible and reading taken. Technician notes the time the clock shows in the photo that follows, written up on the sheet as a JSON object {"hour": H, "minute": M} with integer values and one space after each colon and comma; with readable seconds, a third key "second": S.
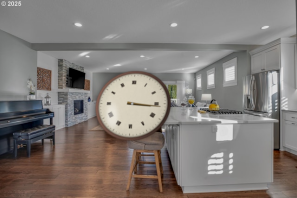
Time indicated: {"hour": 3, "minute": 16}
